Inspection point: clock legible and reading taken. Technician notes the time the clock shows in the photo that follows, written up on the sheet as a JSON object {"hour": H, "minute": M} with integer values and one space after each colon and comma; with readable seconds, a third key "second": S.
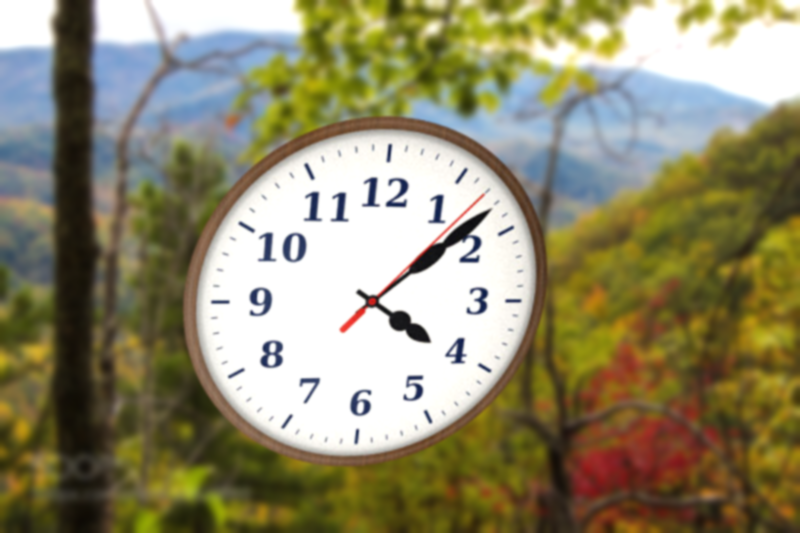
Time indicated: {"hour": 4, "minute": 8, "second": 7}
